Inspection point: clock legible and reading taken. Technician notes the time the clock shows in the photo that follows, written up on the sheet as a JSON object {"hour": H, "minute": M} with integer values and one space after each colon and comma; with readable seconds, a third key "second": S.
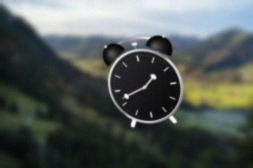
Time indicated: {"hour": 1, "minute": 42}
